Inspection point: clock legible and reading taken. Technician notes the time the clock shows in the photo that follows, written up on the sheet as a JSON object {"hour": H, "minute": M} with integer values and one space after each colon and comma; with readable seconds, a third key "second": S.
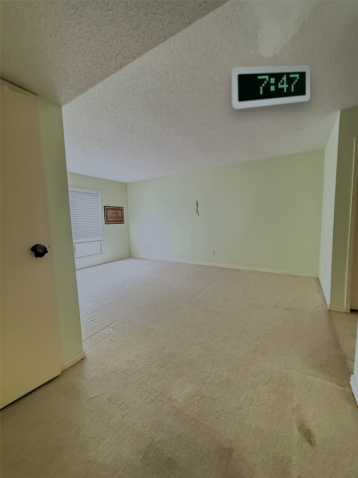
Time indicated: {"hour": 7, "minute": 47}
